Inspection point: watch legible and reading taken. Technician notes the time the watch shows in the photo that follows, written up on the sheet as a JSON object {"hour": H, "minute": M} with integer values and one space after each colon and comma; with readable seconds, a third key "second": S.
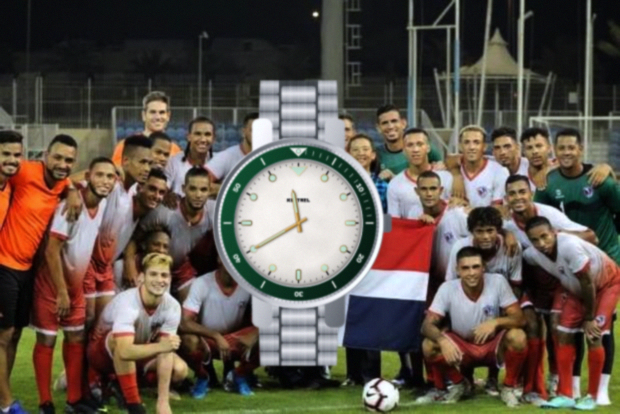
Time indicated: {"hour": 11, "minute": 40}
